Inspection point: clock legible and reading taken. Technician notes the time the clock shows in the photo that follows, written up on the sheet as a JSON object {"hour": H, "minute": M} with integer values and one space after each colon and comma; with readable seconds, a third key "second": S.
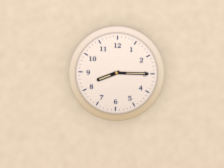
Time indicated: {"hour": 8, "minute": 15}
